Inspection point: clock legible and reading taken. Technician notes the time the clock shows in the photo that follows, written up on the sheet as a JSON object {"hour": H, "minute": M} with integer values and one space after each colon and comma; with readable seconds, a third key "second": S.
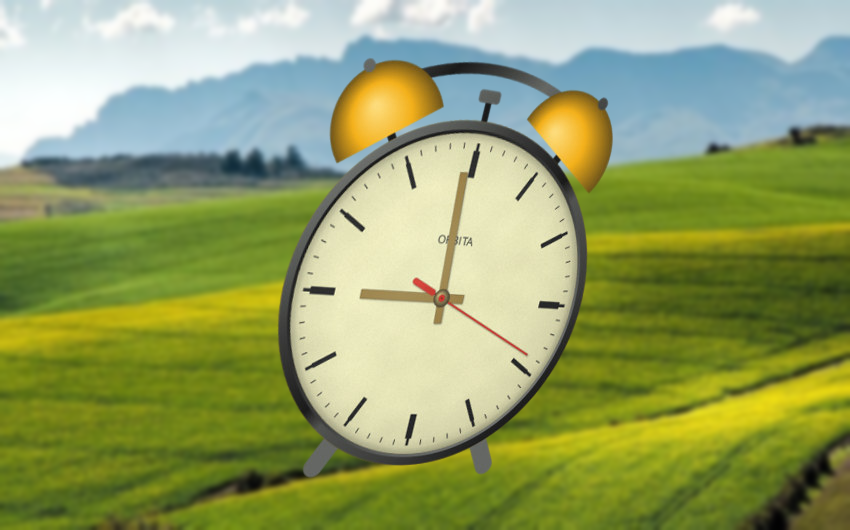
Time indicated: {"hour": 8, "minute": 59, "second": 19}
